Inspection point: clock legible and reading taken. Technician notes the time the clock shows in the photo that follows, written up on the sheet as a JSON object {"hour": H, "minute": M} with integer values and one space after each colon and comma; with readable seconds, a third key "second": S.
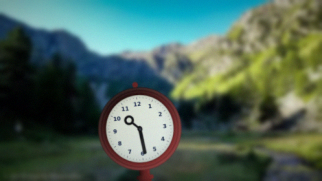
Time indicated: {"hour": 10, "minute": 29}
